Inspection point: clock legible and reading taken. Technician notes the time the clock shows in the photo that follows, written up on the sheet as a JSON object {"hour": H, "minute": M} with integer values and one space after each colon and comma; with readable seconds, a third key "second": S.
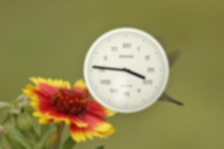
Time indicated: {"hour": 3, "minute": 46}
